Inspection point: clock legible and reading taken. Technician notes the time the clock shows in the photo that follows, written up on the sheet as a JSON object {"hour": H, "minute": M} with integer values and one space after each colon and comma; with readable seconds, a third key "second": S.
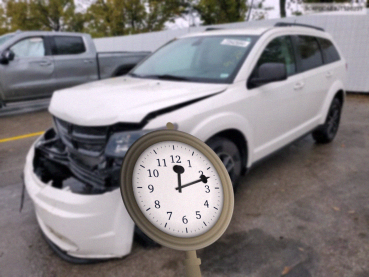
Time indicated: {"hour": 12, "minute": 12}
